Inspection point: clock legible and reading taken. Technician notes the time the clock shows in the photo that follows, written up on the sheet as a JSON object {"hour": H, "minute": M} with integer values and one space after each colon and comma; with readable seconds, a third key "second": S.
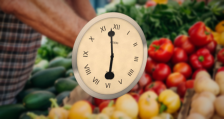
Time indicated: {"hour": 5, "minute": 58}
